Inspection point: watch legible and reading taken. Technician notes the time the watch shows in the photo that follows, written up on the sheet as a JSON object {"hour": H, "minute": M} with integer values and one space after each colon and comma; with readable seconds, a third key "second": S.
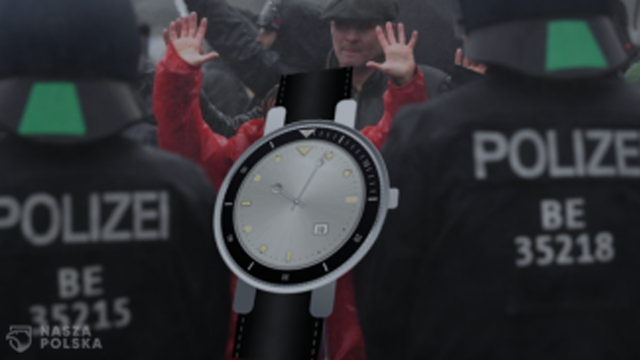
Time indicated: {"hour": 10, "minute": 4}
